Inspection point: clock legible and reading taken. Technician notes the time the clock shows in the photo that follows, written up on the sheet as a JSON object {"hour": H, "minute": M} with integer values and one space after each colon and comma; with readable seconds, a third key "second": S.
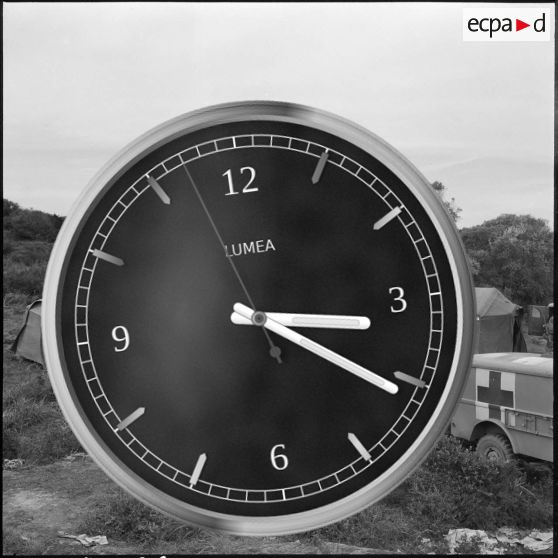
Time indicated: {"hour": 3, "minute": 20, "second": 57}
